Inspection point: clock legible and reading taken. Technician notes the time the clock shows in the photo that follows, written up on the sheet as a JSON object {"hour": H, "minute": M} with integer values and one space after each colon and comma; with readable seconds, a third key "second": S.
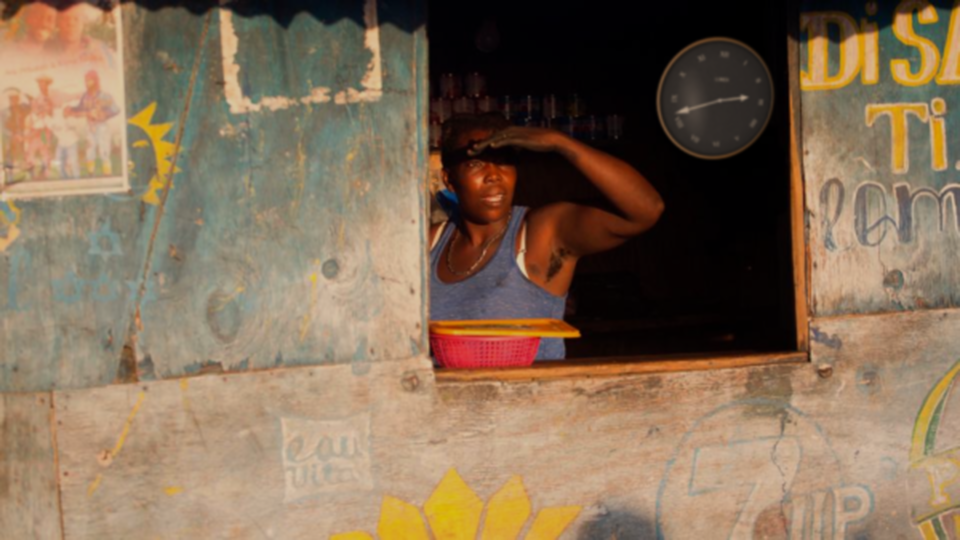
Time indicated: {"hour": 2, "minute": 42}
